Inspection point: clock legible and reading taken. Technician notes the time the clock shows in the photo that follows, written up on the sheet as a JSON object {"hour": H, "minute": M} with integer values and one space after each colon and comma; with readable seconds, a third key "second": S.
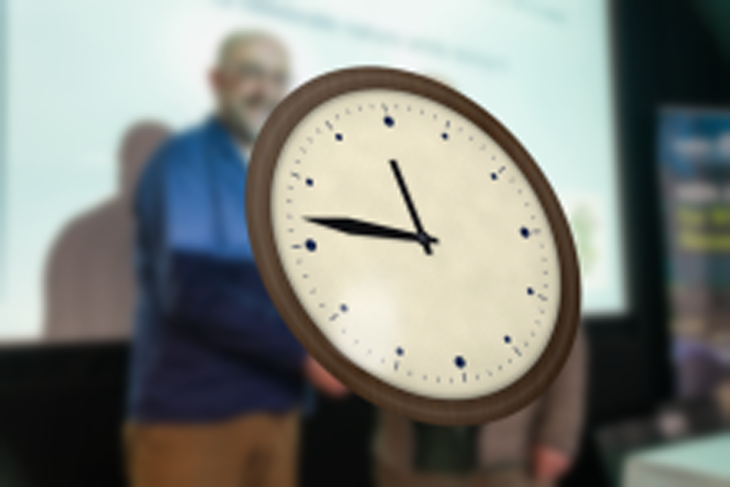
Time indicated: {"hour": 11, "minute": 47}
